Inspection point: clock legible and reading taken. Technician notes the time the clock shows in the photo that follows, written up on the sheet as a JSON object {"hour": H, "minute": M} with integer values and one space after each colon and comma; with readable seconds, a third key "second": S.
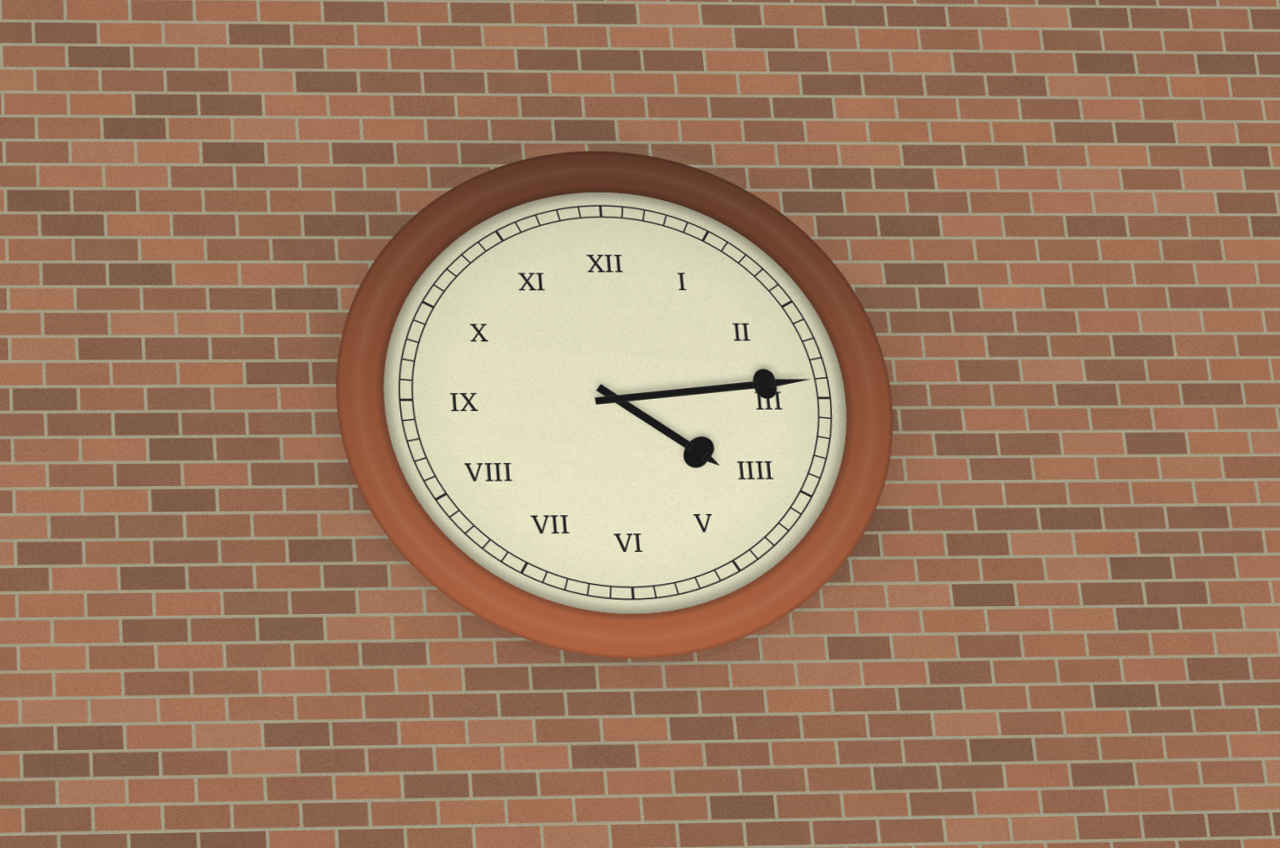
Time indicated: {"hour": 4, "minute": 14}
